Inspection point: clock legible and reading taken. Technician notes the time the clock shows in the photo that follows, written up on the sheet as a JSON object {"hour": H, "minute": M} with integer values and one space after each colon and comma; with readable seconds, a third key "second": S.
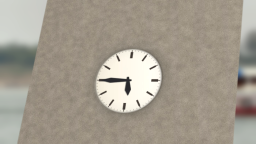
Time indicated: {"hour": 5, "minute": 45}
